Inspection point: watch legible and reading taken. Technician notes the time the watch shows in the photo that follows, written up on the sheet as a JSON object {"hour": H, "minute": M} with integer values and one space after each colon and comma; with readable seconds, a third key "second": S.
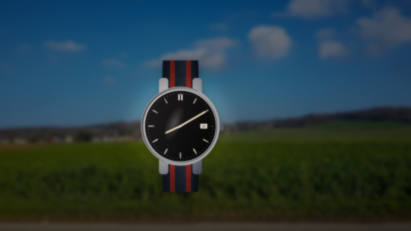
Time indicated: {"hour": 8, "minute": 10}
